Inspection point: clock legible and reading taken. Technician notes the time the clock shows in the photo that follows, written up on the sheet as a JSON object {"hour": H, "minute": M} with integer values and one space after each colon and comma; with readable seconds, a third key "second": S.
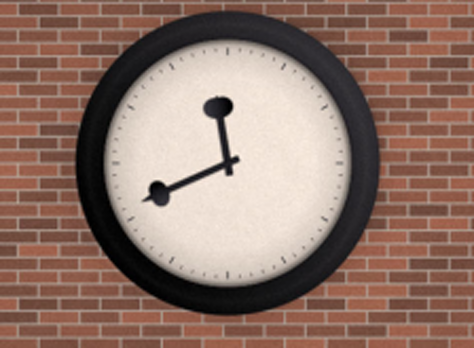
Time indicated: {"hour": 11, "minute": 41}
